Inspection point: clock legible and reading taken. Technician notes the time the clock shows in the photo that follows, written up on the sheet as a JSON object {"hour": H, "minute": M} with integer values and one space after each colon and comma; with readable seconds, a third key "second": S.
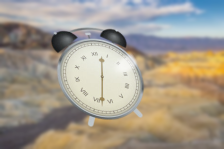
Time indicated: {"hour": 12, "minute": 33}
